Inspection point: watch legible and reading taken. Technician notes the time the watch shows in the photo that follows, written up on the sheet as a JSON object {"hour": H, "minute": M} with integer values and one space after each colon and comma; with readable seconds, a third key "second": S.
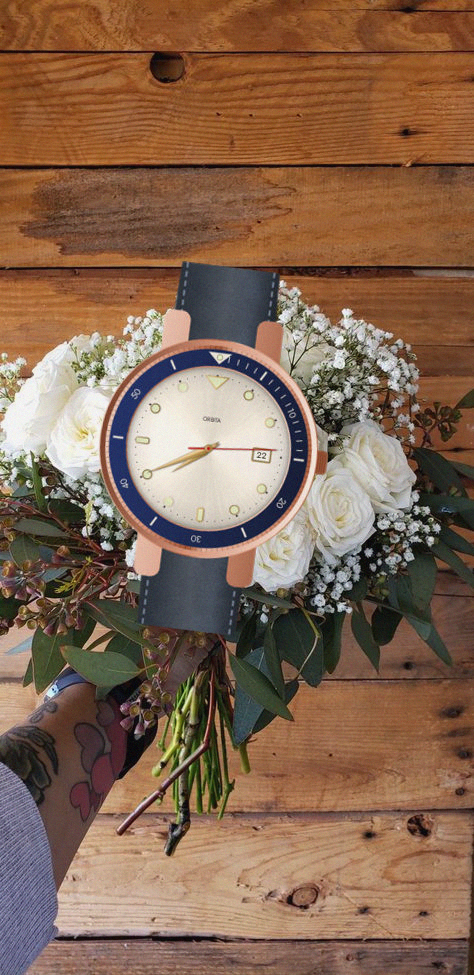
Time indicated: {"hour": 7, "minute": 40, "second": 14}
